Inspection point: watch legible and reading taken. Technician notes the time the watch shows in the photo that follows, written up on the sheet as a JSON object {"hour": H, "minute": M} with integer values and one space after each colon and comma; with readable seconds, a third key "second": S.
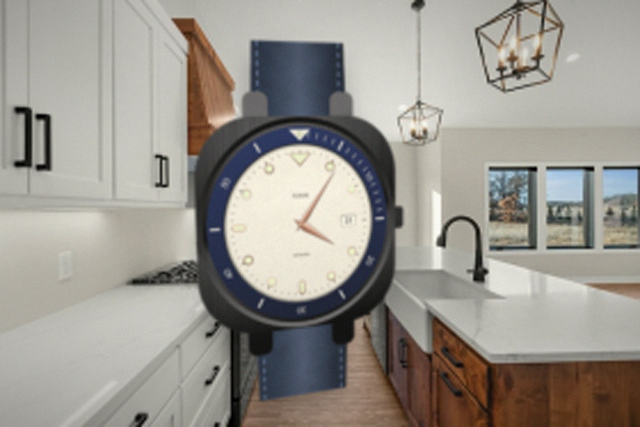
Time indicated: {"hour": 4, "minute": 6}
